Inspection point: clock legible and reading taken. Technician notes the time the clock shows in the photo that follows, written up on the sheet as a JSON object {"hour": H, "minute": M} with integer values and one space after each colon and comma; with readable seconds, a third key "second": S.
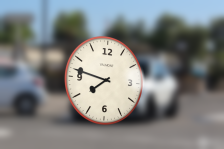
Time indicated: {"hour": 7, "minute": 47}
